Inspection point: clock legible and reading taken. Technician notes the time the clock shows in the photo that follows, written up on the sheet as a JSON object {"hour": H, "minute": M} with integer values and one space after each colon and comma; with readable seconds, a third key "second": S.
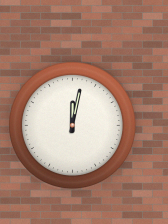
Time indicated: {"hour": 12, "minute": 2}
